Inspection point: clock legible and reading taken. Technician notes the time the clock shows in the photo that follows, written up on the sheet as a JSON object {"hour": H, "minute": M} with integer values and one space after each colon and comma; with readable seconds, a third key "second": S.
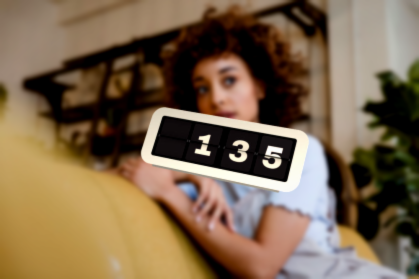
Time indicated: {"hour": 1, "minute": 35}
